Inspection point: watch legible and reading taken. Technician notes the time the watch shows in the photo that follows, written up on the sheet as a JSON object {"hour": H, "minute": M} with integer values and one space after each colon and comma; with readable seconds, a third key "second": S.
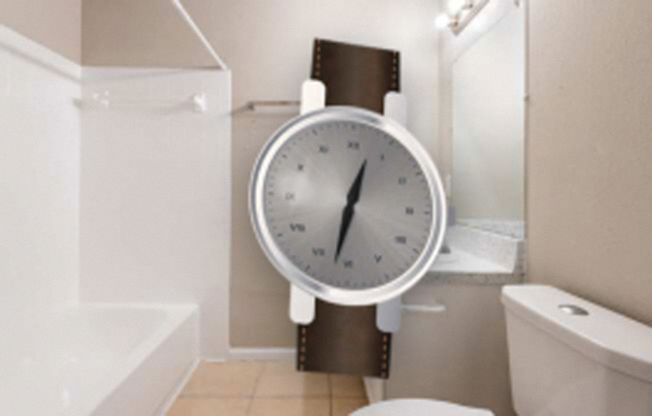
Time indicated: {"hour": 12, "minute": 32}
